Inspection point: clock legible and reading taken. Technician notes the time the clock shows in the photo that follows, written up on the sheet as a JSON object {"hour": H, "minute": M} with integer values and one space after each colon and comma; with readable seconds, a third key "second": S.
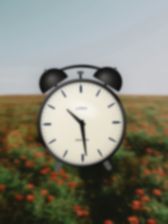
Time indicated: {"hour": 10, "minute": 29}
